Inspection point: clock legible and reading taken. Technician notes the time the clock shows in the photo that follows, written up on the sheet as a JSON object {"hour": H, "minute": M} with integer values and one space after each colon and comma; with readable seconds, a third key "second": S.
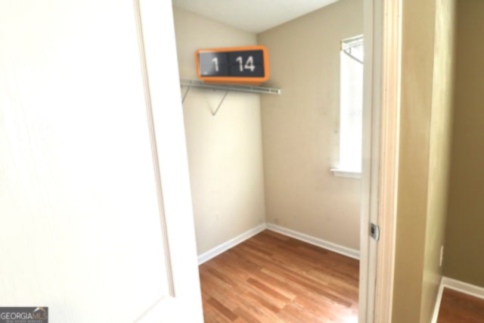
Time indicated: {"hour": 1, "minute": 14}
